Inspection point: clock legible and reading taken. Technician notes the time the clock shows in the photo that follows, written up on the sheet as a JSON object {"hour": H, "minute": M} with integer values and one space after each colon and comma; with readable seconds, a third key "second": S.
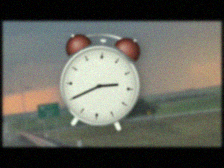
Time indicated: {"hour": 2, "minute": 40}
